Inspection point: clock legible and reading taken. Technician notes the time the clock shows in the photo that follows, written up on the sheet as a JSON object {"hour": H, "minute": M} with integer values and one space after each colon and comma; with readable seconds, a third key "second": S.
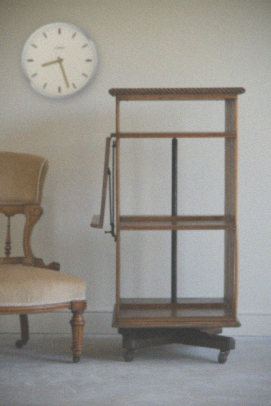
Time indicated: {"hour": 8, "minute": 27}
